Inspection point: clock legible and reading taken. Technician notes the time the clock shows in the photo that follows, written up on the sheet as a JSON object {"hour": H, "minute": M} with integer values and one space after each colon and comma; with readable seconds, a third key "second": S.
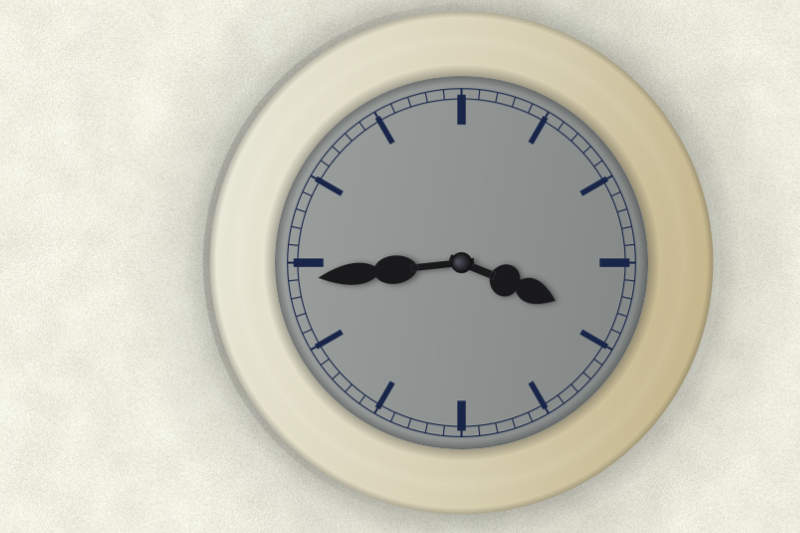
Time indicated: {"hour": 3, "minute": 44}
